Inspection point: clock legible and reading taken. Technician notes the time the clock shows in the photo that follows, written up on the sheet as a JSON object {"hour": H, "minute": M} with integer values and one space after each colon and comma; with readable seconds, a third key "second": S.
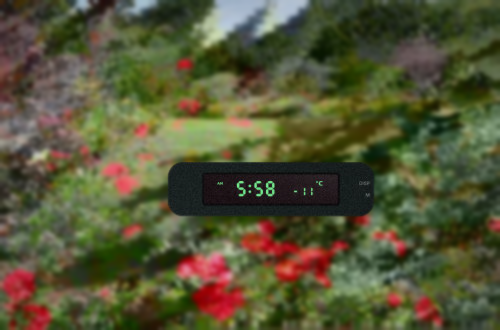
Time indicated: {"hour": 5, "minute": 58}
